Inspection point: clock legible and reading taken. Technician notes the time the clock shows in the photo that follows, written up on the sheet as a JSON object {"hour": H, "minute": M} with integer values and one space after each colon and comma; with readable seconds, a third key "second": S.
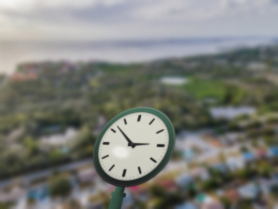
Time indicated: {"hour": 2, "minute": 52}
